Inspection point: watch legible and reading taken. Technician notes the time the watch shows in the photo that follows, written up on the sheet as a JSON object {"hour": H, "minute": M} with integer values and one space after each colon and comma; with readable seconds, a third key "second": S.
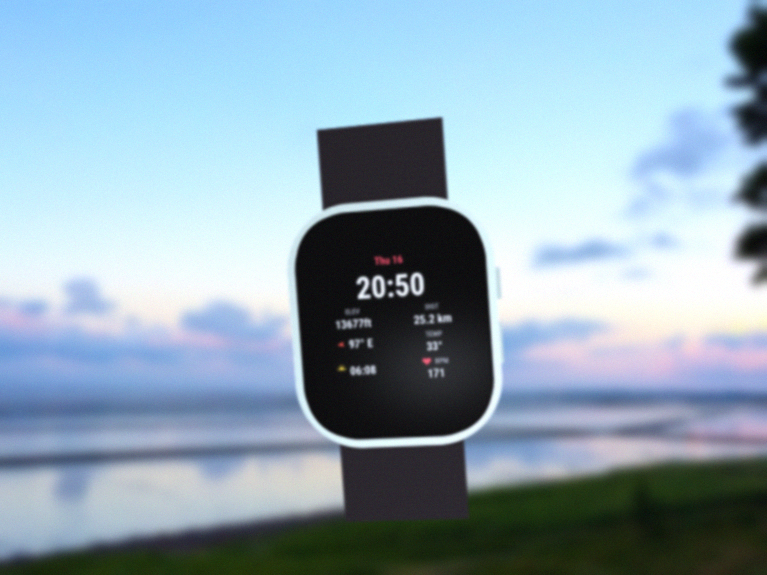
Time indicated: {"hour": 20, "minute": 50}
